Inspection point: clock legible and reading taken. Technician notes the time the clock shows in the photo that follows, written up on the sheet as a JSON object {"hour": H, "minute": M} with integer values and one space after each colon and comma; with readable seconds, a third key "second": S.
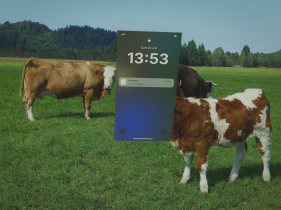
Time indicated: {"hour": 13, "minute": 53}
